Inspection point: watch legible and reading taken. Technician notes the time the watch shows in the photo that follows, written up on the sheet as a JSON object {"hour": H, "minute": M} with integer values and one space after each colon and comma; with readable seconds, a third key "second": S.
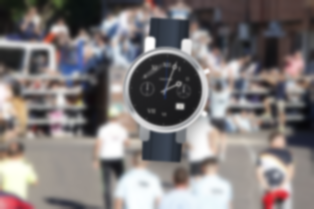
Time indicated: {"hour": 2, "minute": 3}
